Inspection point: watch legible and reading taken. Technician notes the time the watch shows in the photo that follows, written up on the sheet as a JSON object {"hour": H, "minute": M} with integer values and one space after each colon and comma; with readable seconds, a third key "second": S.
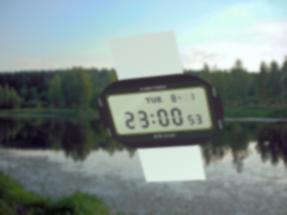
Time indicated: {"hour": 23, "minute": 0}
